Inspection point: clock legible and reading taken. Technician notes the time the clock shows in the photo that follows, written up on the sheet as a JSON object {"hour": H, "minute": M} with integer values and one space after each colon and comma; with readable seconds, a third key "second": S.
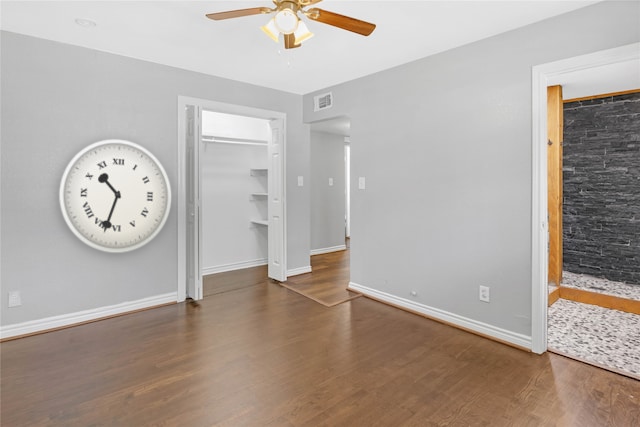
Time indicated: {"hour": 10, "minute": 33}
